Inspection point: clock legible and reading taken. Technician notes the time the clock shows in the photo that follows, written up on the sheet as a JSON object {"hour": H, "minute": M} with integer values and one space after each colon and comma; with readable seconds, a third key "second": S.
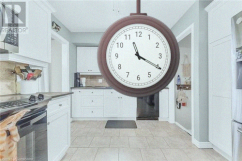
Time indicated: {"hour": 11, "minute": 20}
